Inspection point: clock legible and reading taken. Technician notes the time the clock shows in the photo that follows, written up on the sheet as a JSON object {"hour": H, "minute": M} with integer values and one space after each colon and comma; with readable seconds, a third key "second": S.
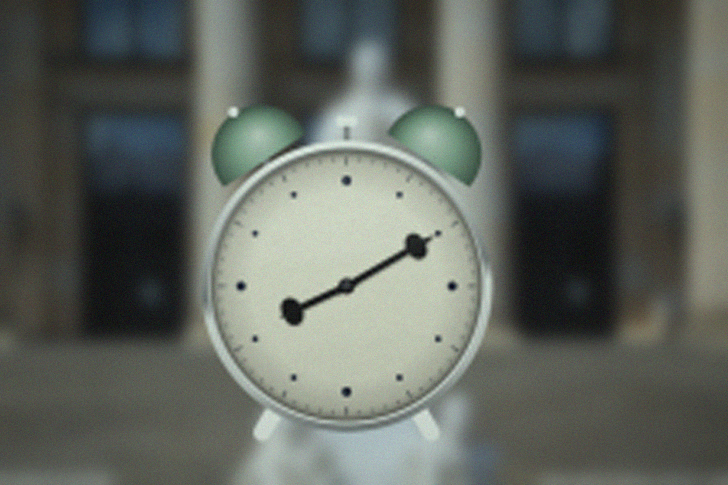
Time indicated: {"hour": 8, "minute": 10}
